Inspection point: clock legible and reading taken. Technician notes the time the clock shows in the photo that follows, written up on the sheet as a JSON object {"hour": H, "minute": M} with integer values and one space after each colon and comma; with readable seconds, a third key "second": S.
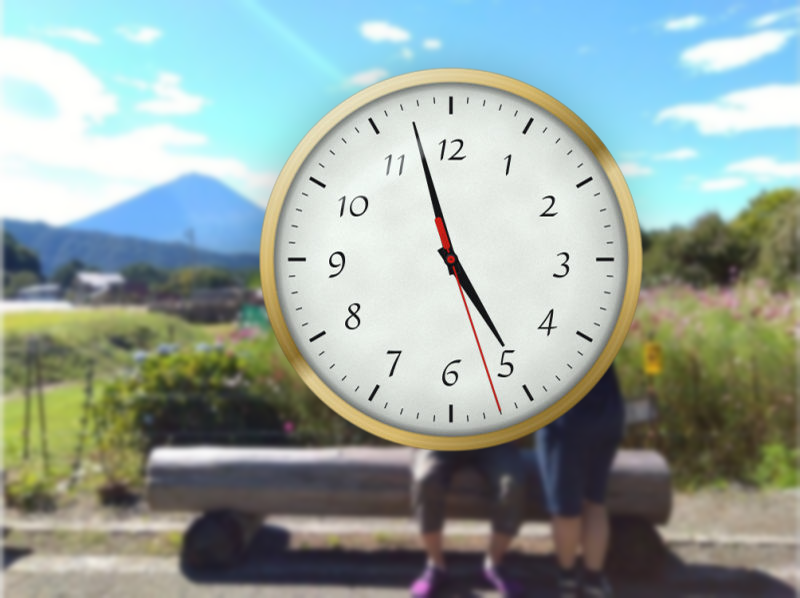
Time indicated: {"hour": 4, "minute": 57, "second": 27}
